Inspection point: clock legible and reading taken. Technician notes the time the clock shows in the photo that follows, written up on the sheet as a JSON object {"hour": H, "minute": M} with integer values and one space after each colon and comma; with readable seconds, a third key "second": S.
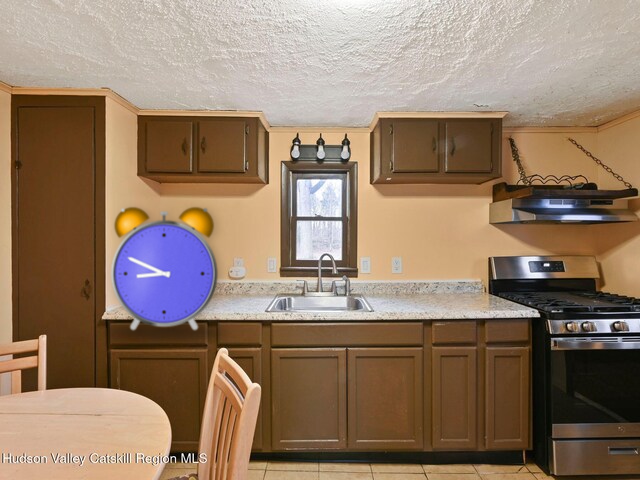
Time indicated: {"hour": 8, "minute": 49}
